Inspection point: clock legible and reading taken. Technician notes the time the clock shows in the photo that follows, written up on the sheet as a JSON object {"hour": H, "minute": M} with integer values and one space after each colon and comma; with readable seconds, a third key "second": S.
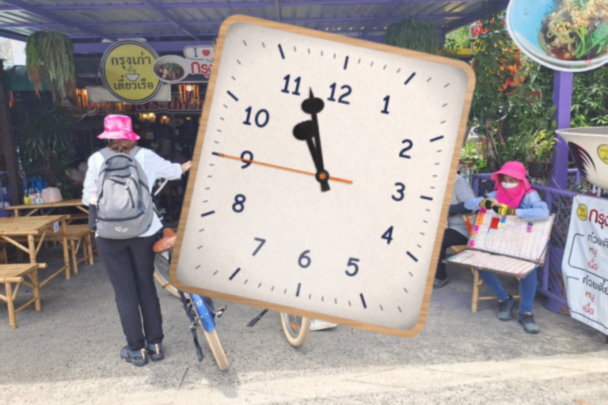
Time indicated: {"hour": 10, "minute": 56, "second": 45}
